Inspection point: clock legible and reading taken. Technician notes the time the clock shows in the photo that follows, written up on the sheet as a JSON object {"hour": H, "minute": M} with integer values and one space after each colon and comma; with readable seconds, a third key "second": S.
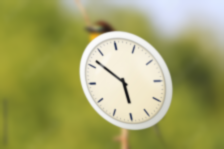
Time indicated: {"hour": 5, "minute": 52}
